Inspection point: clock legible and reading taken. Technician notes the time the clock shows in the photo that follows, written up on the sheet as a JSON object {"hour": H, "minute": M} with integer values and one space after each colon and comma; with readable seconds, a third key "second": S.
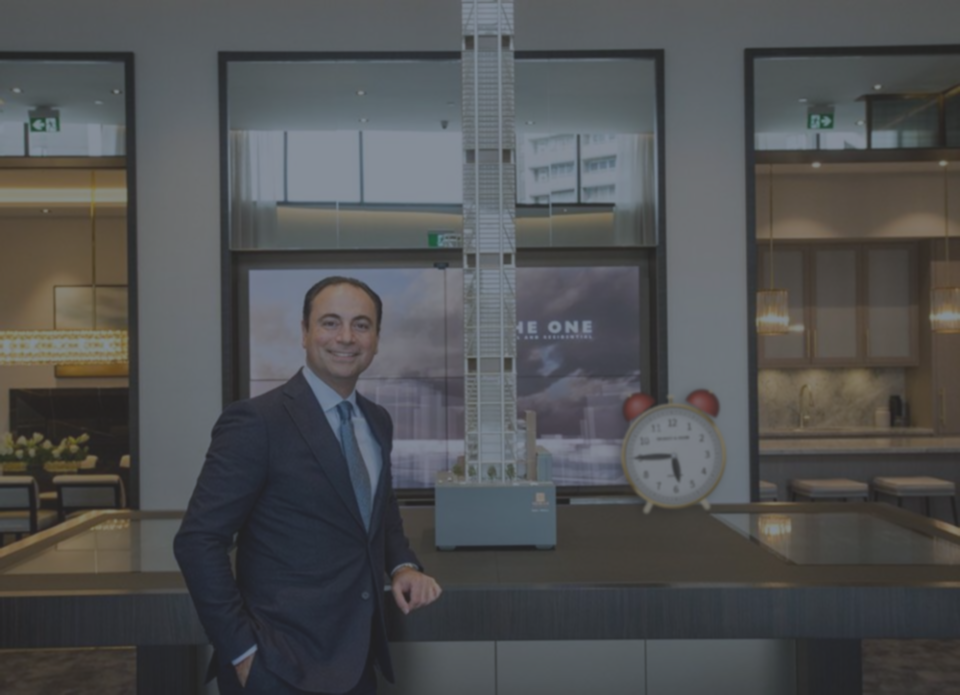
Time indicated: {"hour": 5, "minute": 45}
